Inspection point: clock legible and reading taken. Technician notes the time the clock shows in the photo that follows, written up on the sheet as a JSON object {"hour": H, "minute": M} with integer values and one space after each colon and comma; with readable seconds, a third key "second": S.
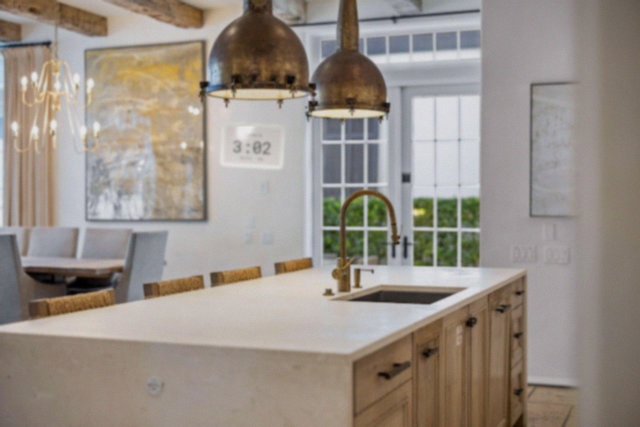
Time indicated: {"hour": 3, "minute": 2}
